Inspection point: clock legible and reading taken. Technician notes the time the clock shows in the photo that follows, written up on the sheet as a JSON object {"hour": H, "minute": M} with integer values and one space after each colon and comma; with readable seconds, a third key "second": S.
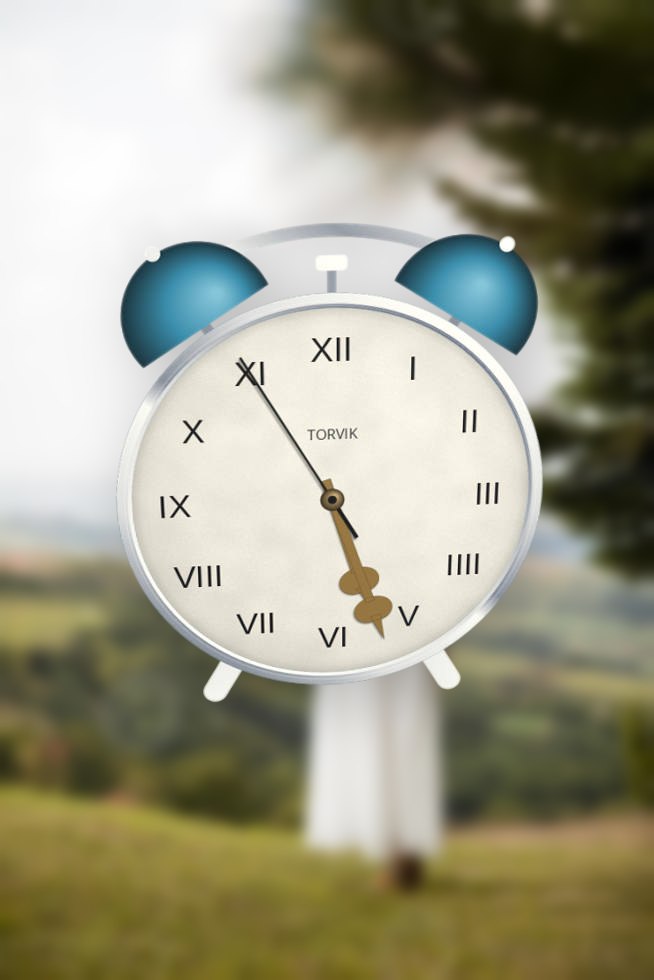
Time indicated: {"hour": 5, "minute": 26, "second": 55}
